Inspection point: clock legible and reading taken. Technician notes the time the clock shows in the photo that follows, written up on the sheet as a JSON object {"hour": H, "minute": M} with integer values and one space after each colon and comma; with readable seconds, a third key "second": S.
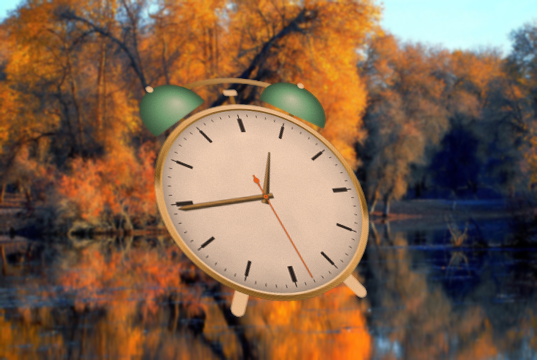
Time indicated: {"hour": 12, "minute": 44, "second": 28}
